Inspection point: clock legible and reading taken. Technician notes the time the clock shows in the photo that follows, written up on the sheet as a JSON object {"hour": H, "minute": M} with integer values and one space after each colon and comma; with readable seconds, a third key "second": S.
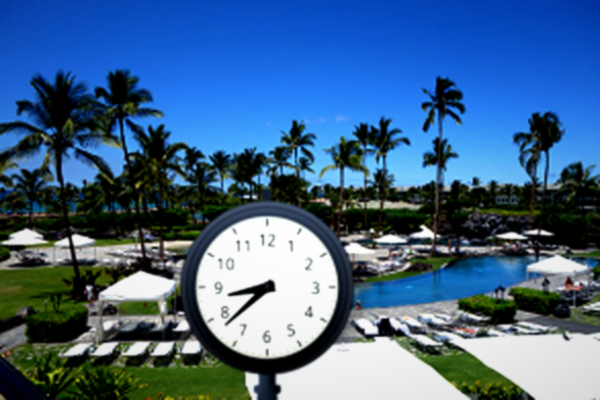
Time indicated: {"hour": 8, "minute": 38}
